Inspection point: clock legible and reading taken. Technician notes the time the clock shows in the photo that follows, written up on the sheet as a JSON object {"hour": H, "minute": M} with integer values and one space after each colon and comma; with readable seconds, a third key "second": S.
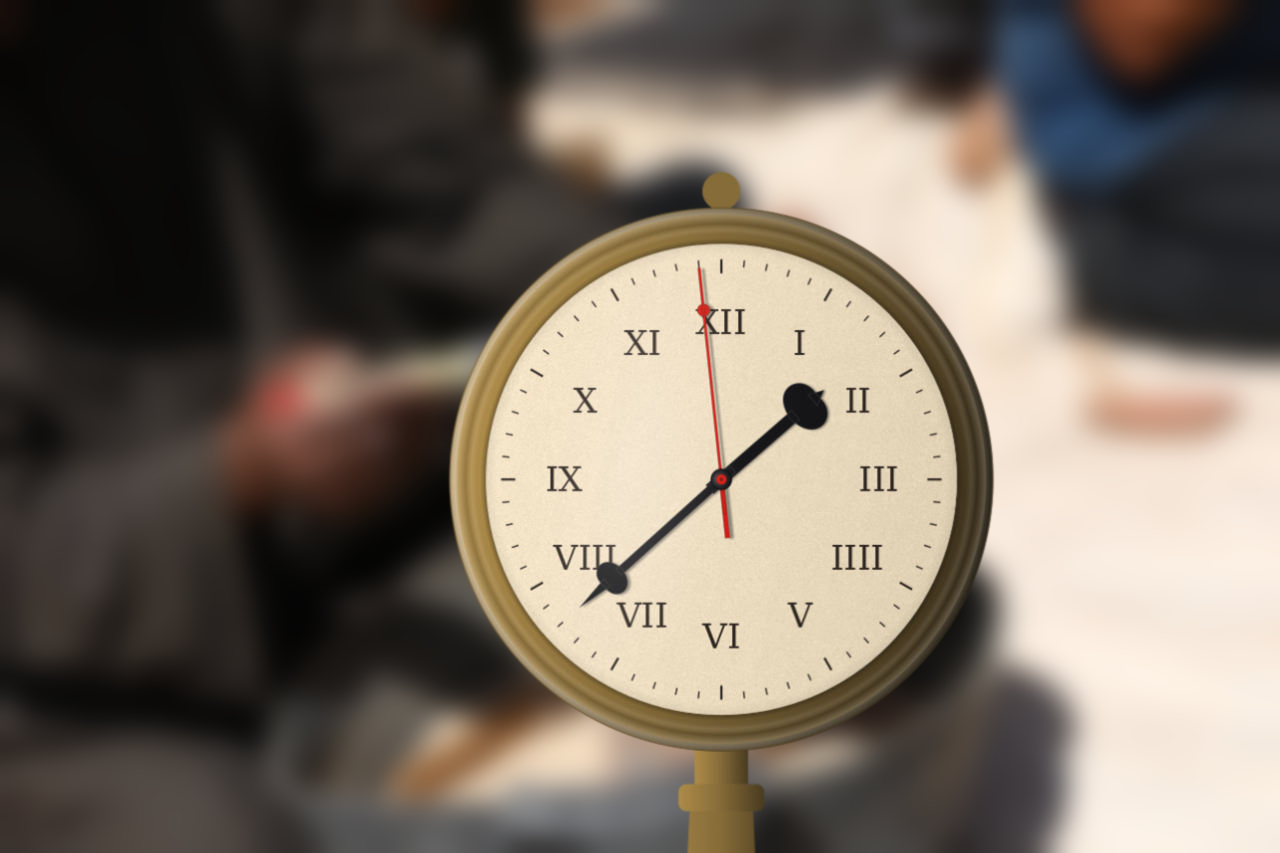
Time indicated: {"hour": 1, "minute": 37, "second": 59}
